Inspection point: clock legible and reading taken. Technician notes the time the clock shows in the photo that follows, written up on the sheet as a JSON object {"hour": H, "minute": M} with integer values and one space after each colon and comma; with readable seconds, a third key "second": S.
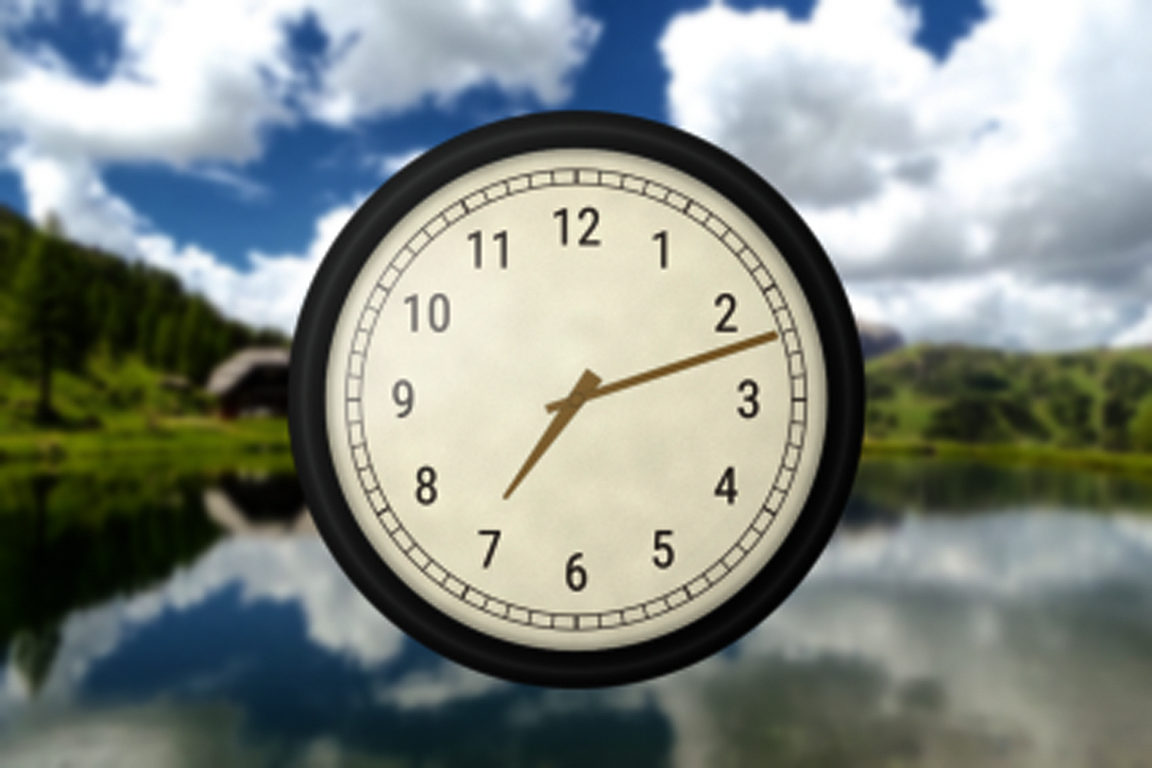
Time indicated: {"hour": 7, "minute": 12}
